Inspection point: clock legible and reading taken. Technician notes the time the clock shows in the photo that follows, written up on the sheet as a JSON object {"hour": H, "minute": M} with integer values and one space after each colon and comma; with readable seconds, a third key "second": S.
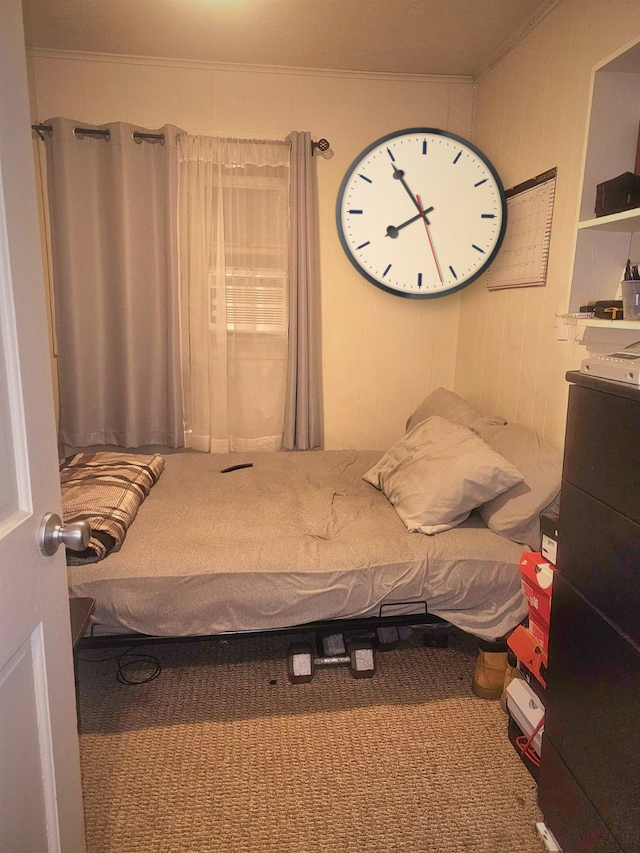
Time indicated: {"hour": 7, "minute": 54, "second": 27}
